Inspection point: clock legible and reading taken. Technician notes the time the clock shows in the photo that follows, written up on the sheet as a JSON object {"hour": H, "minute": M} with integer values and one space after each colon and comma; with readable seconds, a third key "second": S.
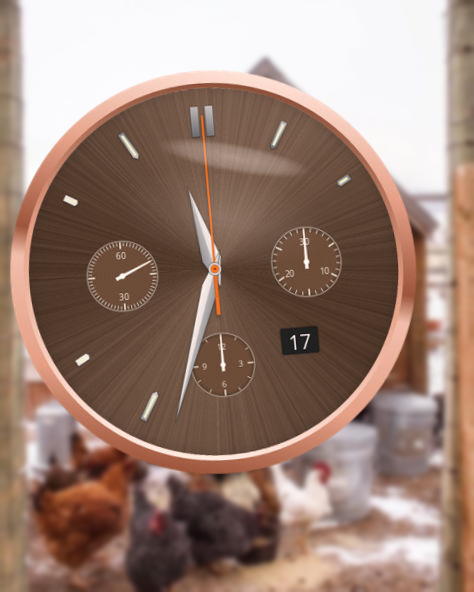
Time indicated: {"hour": 11, "minute": 33, "second": 11}
